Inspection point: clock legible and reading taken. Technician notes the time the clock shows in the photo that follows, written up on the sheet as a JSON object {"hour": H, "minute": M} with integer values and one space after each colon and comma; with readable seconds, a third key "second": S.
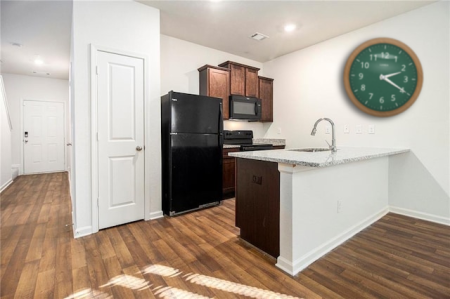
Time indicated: {"hour": 2, "minute": 20}
